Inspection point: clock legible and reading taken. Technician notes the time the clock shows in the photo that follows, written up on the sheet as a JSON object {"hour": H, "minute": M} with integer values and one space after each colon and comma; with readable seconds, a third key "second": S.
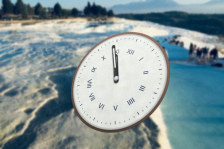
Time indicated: {"hour": 10, "minute": 54}
